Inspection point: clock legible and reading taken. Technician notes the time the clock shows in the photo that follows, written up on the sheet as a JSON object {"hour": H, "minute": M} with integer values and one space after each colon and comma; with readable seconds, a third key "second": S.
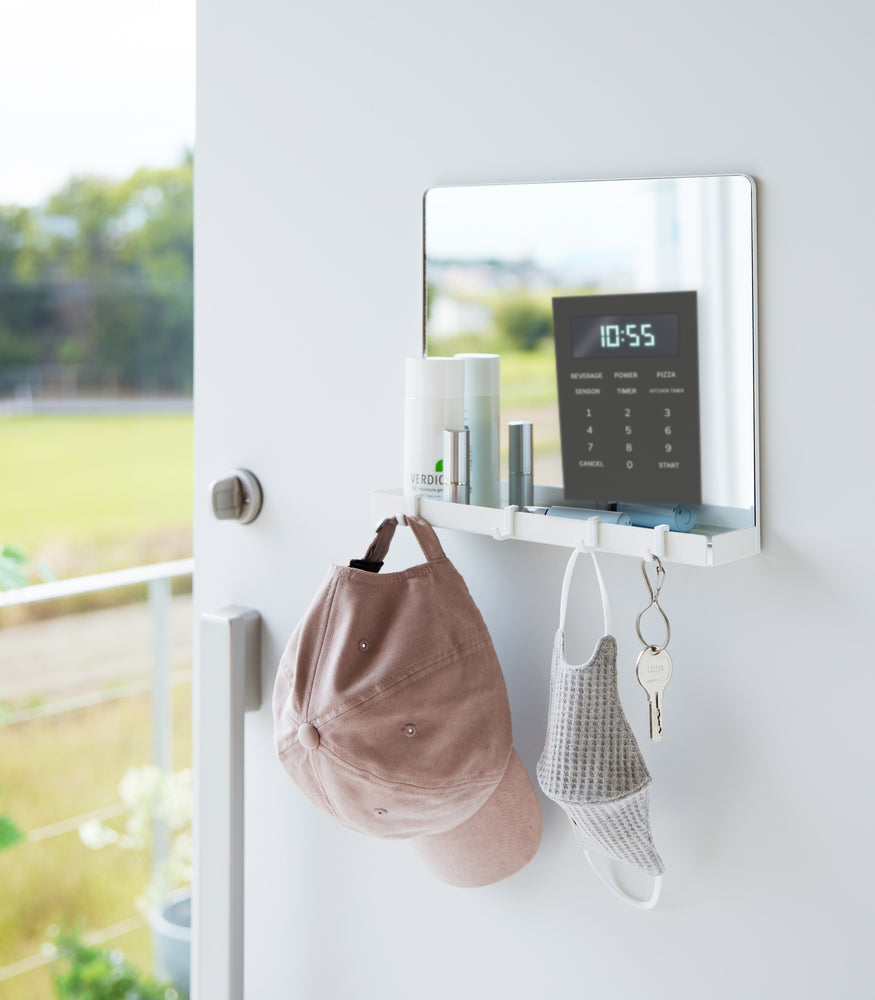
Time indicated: {"hour": 10, "minute": 55}
